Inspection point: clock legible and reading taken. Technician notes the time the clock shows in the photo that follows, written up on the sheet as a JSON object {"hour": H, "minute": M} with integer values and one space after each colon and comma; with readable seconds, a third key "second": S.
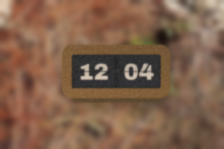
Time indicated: {"hour": 12, "minute": 4}
